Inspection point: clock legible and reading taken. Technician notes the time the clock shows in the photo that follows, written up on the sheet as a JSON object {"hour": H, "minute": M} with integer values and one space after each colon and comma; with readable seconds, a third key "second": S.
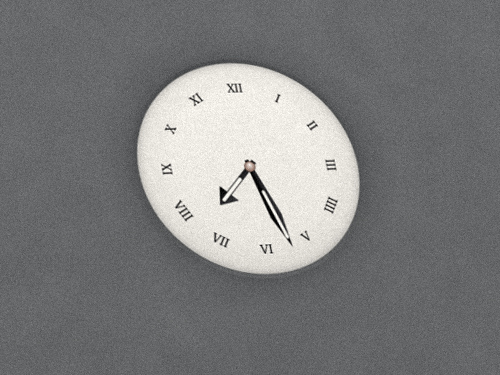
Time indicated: {"hour": 7, "minute": 27}
